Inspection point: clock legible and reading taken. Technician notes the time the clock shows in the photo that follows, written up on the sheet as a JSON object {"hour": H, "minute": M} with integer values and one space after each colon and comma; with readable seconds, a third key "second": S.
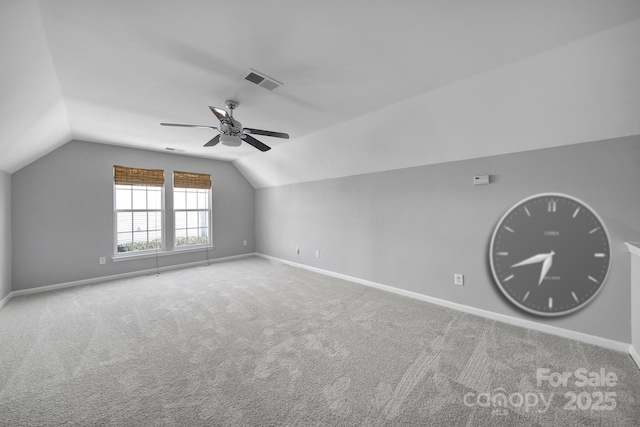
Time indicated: {"hour": 6, "minute": 42}
